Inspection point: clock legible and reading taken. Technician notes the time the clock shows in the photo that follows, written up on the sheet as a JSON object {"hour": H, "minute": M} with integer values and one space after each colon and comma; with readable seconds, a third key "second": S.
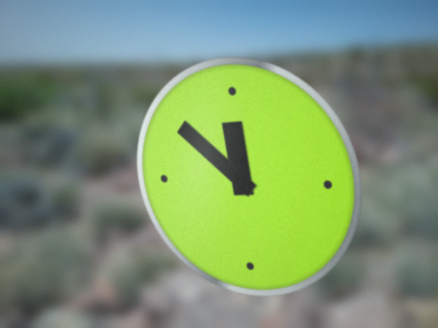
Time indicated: {"hour": 11, "minute": 52}
